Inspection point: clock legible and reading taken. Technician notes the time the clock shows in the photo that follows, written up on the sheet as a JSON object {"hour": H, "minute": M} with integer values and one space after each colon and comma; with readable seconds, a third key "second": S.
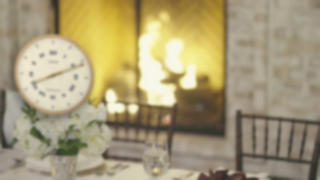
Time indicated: {"hour": 8, "minute": 11}
